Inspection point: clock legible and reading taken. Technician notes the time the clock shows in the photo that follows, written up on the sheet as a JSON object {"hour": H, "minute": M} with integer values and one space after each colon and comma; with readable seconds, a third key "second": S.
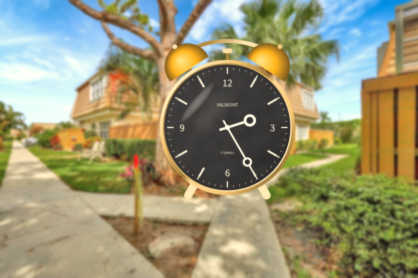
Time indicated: {"hour": 2, "minute": 25}
